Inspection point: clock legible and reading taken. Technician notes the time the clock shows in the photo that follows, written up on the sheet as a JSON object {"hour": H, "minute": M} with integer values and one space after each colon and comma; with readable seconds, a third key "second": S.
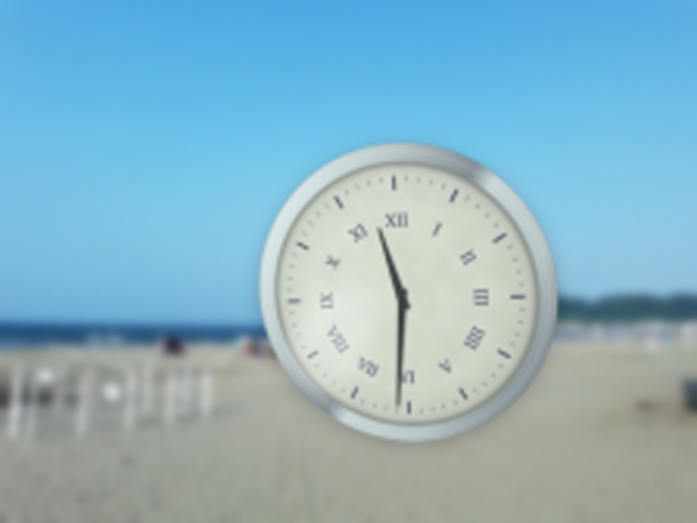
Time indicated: {"hour": 11, "minute": 31}
